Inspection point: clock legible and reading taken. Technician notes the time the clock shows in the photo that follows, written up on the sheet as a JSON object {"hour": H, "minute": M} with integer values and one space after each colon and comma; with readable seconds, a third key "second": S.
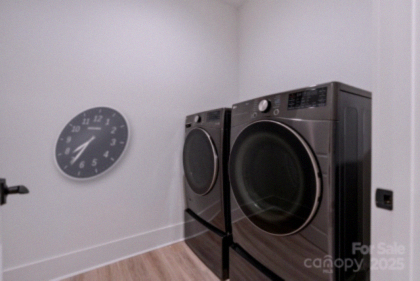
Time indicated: {"hour": 7, "minute": 34}
